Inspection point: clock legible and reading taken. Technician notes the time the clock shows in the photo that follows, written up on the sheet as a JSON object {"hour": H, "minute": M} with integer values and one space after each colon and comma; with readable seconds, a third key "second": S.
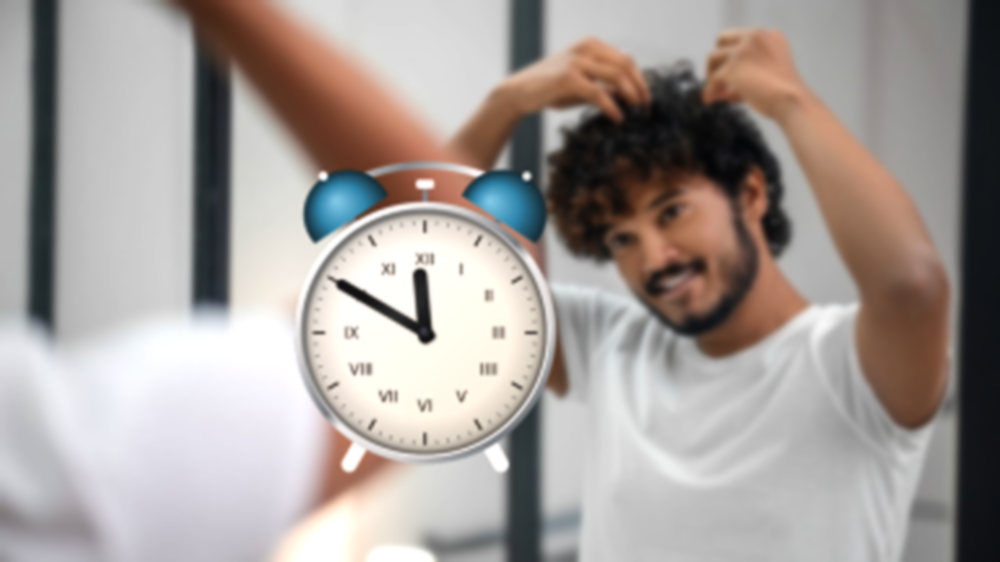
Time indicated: {"hour": 11, "minute": 50}
